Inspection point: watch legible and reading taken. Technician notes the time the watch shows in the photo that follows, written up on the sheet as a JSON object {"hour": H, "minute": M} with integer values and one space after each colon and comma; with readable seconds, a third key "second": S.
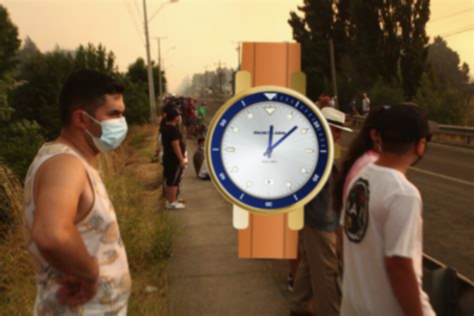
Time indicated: {"hour": 12, "minute": 8}
